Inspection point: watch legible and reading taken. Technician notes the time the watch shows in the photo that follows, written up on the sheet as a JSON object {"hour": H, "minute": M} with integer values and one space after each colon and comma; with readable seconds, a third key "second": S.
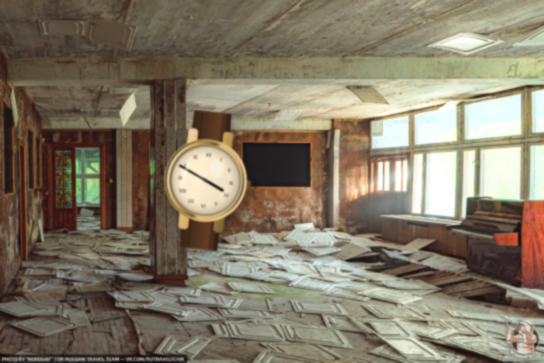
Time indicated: {"hour": 3, "minute": 49}
